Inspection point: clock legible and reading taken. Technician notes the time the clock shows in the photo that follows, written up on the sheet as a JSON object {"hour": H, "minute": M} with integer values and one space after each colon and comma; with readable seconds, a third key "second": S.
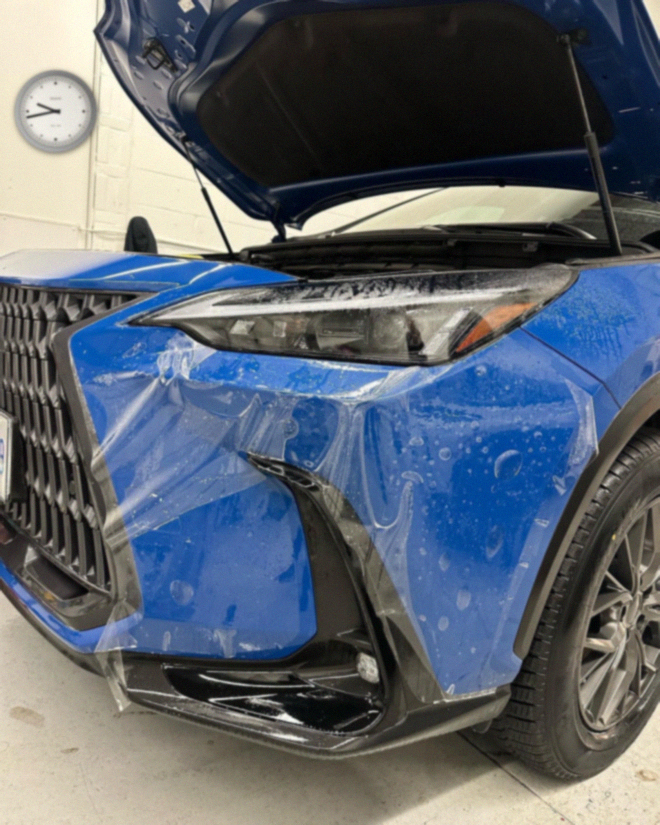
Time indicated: {"hour": 9, "minute": 43}
